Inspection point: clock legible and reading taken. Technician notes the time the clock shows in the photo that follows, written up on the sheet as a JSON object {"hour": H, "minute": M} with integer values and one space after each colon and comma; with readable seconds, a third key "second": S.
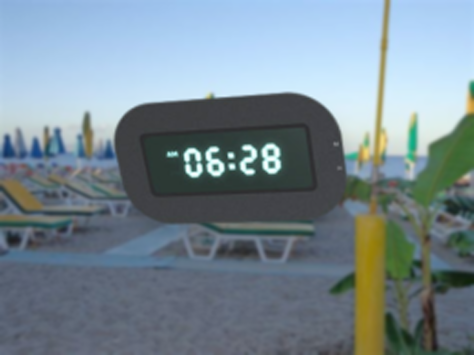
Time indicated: {"hour": 6, "minute": 28}
